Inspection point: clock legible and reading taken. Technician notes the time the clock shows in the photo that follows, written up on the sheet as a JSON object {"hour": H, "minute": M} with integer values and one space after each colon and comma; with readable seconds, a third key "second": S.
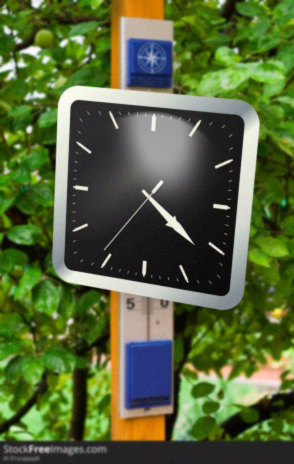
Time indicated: {"hour": 4, "minute": 21, "second": 36}
